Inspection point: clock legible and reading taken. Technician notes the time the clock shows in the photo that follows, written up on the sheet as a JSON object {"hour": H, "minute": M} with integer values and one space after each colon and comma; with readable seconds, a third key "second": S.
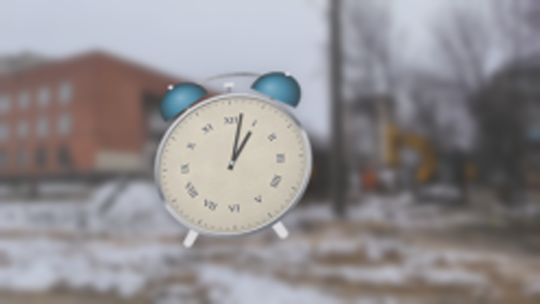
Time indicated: {"hour": 1, "minute": 2}
